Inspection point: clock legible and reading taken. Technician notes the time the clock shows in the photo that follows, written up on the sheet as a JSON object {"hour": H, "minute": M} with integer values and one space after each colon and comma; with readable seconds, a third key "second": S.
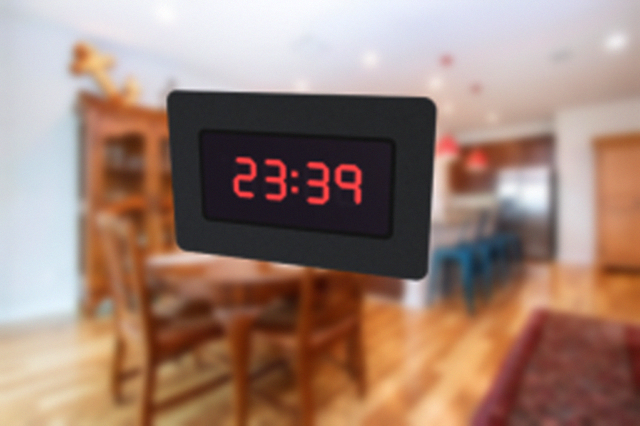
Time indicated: {"hour": 23, "minute": 39}
